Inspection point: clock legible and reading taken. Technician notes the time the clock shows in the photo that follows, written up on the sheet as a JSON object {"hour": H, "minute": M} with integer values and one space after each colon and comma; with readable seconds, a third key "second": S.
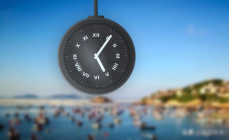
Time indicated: {"hour": 5, "minute": 6}
